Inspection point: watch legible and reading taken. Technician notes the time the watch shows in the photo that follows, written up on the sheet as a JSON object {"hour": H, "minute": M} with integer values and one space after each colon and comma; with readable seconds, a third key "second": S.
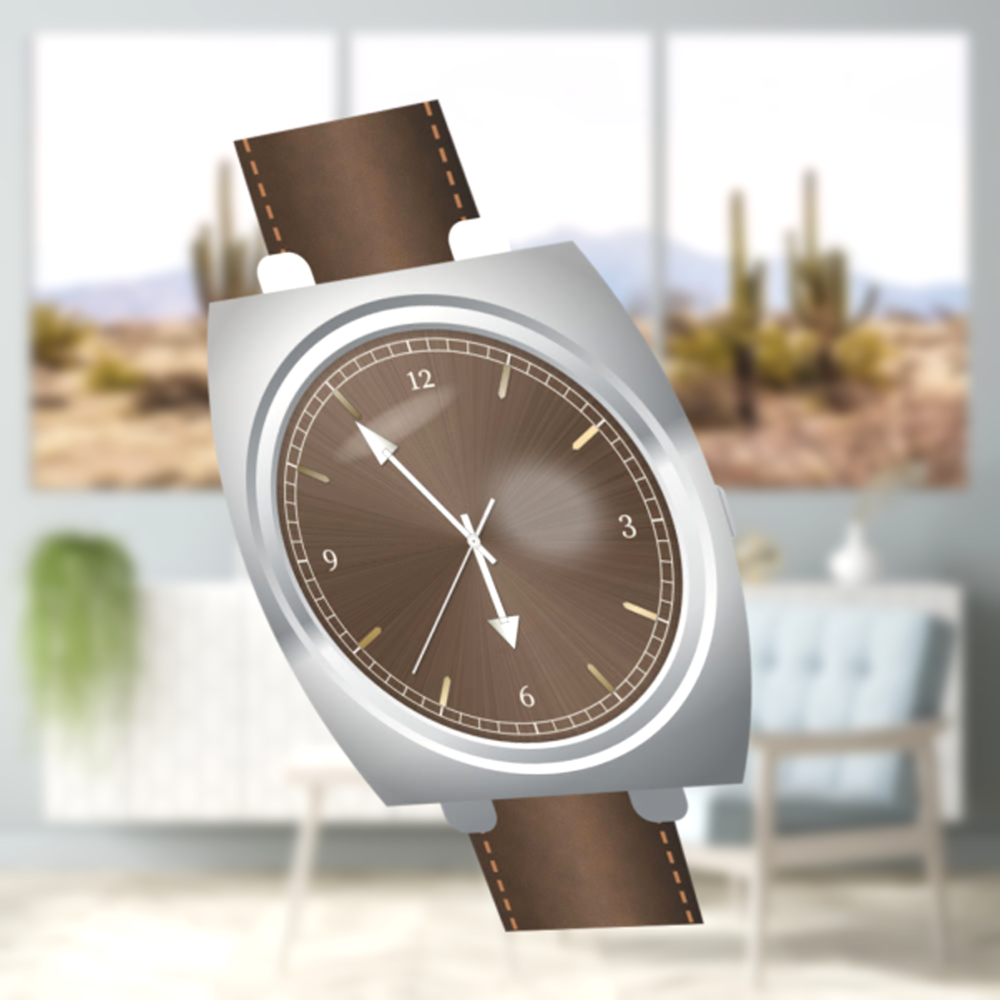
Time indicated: {"hour": 5, "minute": 54, "second": 37}
